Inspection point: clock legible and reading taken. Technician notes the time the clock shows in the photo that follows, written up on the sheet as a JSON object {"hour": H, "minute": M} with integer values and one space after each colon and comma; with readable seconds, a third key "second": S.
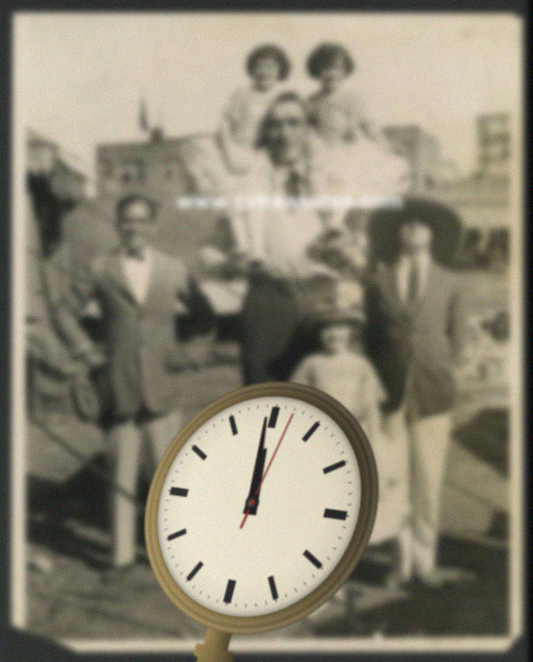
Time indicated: {"hour": 11, "minute": 59, "second": 2}
